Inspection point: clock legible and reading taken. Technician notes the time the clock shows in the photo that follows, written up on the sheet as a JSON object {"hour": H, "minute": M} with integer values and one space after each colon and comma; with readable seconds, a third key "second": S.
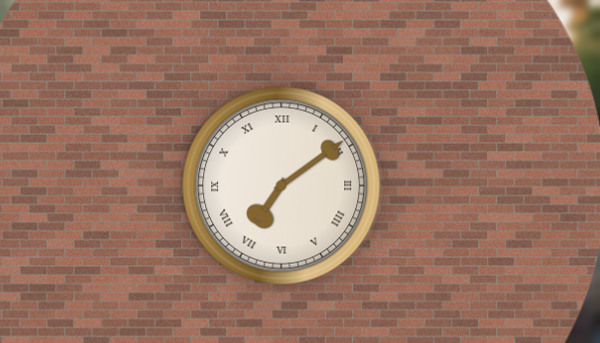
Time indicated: {"hour": 7, "minute": 9}
